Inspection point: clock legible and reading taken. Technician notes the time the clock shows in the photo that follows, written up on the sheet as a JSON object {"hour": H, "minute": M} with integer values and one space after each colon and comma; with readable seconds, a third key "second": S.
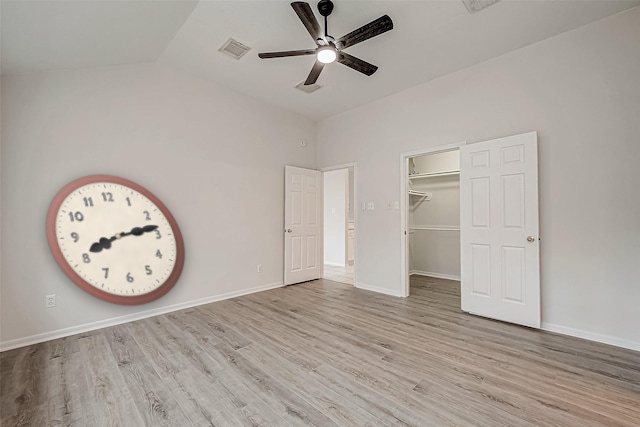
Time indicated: {"hour": 8, "minute": 13}
